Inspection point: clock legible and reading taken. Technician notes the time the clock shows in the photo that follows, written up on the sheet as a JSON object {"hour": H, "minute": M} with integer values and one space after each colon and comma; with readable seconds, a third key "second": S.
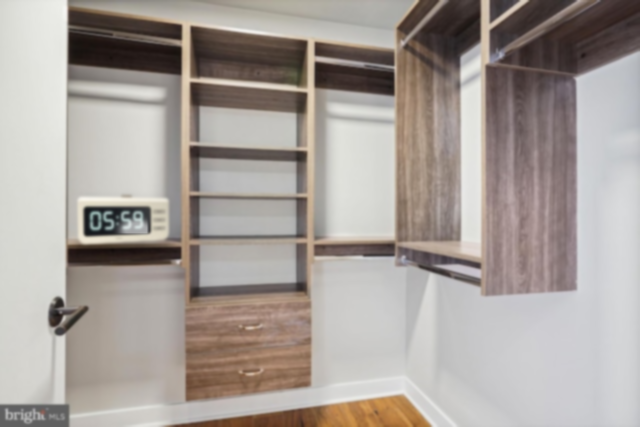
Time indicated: {"hour": 5, "minute": 59}
